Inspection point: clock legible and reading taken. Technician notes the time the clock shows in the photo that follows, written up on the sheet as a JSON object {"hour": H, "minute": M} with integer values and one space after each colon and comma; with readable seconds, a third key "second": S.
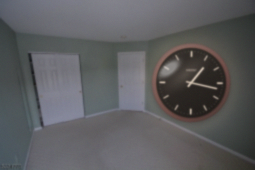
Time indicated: {"hour": 1, "minute": 17}
